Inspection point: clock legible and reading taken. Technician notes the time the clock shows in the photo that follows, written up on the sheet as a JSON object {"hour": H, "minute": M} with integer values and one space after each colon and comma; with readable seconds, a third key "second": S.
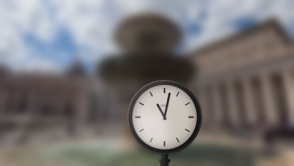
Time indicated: {"hour": 11, "minute": 2}
